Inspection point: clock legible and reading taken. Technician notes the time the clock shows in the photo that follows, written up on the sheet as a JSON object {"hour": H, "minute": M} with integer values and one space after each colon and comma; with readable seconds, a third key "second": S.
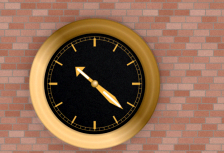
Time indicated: {"hour": 10, "minute": 22}
